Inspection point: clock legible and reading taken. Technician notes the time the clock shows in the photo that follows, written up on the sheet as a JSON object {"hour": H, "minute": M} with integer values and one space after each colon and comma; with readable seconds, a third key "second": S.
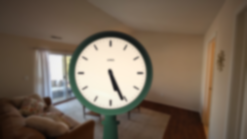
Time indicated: {"hour": 5, "minute": 26}
